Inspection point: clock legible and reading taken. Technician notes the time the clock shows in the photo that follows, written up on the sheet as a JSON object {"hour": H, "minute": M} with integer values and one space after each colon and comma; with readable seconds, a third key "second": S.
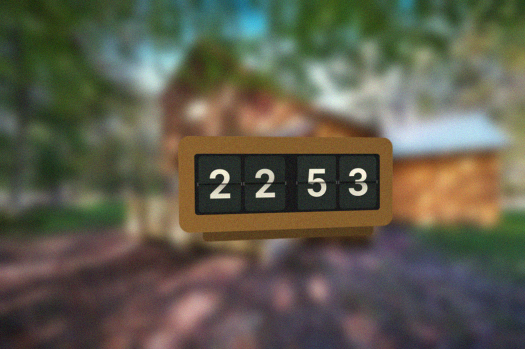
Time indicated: {"hour": 22, "minute": 53}
